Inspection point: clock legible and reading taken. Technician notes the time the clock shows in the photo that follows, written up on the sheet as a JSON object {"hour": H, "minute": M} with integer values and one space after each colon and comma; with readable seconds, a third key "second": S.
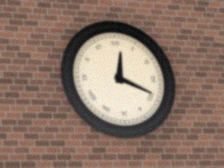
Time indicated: {"hour": 12, "minute": 19}
